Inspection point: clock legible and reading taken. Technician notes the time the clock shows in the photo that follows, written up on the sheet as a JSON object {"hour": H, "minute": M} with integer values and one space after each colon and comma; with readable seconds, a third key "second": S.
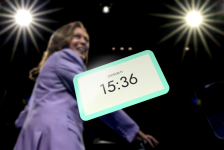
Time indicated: {"hour": 15, "minute": 36}
